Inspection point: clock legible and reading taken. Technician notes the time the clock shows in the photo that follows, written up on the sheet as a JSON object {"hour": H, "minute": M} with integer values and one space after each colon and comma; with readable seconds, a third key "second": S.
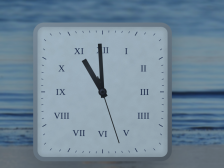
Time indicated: {"hour": 10, "minute": 59, "second": 27}
